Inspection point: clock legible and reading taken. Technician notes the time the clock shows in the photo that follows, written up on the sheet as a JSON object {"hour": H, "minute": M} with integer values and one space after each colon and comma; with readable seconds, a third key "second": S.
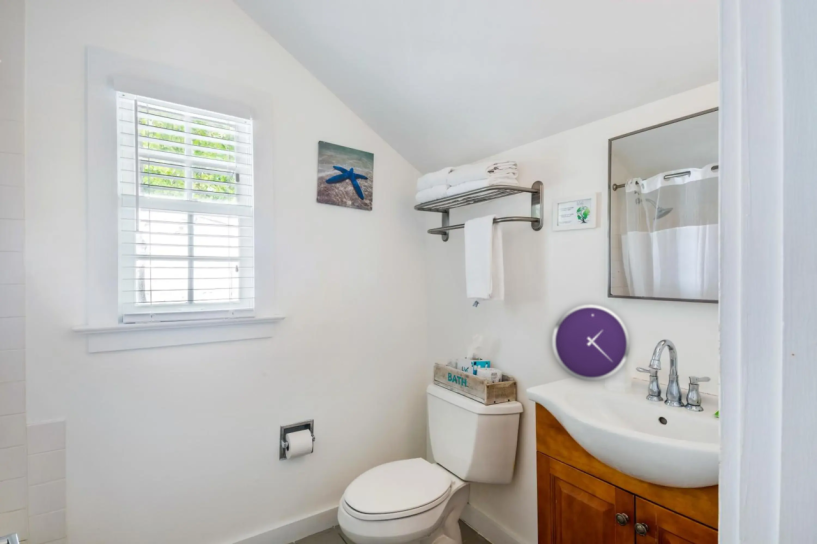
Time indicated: {"hour": 1, "minute": 22}
